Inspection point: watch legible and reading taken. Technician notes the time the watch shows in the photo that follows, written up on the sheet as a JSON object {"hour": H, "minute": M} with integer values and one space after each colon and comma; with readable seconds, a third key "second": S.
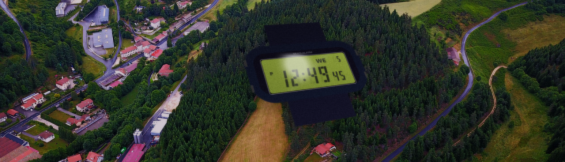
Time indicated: {"hour": 12, "minute": 49, "second": 45}
